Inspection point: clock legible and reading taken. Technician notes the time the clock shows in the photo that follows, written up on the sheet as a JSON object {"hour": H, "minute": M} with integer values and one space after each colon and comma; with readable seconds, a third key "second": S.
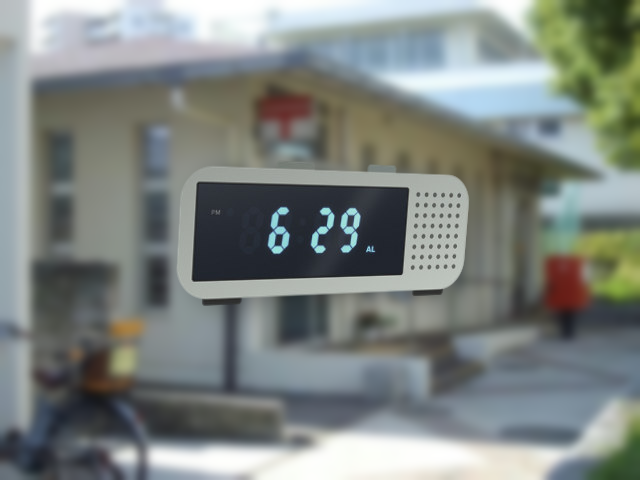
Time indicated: {"hour": 6, "minute": 29}
